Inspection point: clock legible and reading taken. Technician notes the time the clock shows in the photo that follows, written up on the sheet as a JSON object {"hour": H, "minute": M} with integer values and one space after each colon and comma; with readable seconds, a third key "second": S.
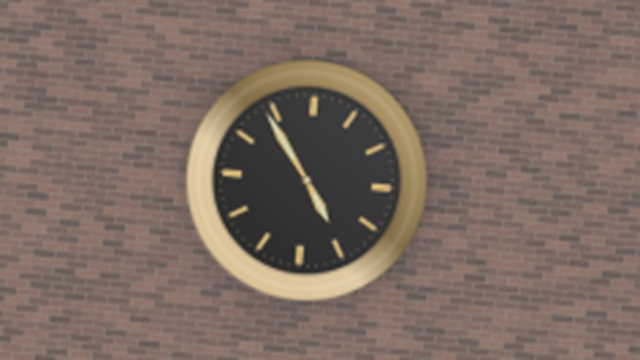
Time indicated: {"hour": 4, "minute": 54}
